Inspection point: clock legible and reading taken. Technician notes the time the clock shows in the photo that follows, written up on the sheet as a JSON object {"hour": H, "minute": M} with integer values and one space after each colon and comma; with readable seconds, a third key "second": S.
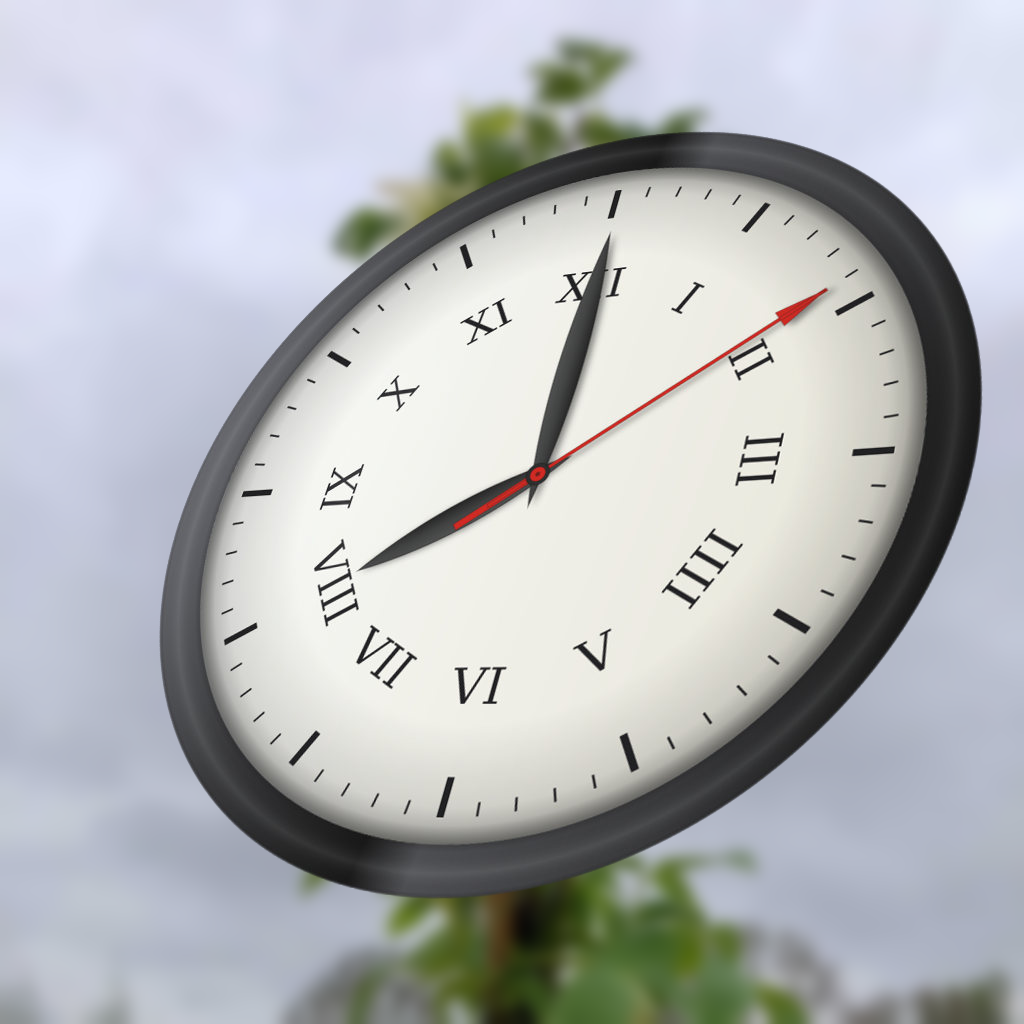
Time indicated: {"hour": 8, "minute": 0, "second": 9}
